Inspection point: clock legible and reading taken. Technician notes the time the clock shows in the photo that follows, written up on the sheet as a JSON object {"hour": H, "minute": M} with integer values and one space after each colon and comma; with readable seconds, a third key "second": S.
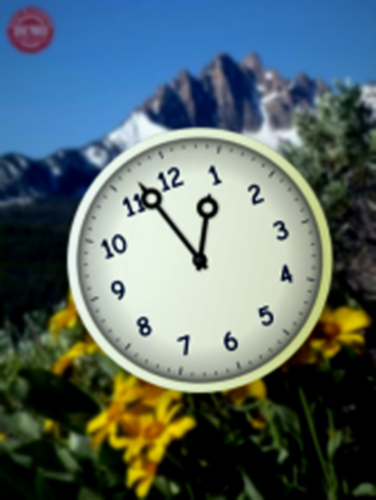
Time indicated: {"hour": 12, "minute": 57}
